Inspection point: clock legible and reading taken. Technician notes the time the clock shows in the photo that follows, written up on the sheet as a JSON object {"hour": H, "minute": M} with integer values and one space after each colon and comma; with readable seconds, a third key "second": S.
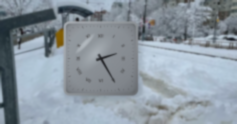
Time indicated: {"hour": 2, "minute": 25}
